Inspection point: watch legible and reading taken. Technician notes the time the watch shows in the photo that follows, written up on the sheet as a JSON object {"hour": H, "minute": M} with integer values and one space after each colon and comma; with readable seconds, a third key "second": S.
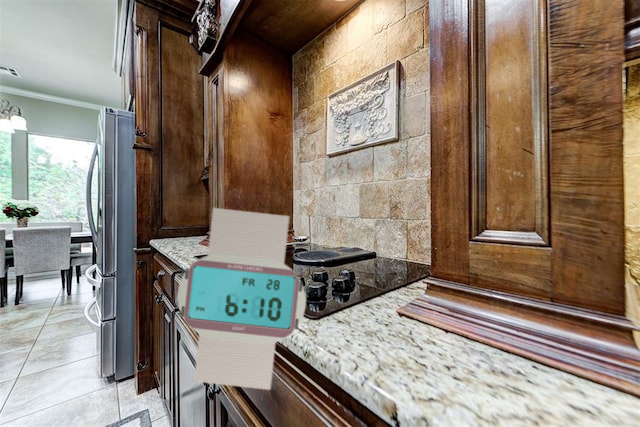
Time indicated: {"hour": 6, "minute": 10}
